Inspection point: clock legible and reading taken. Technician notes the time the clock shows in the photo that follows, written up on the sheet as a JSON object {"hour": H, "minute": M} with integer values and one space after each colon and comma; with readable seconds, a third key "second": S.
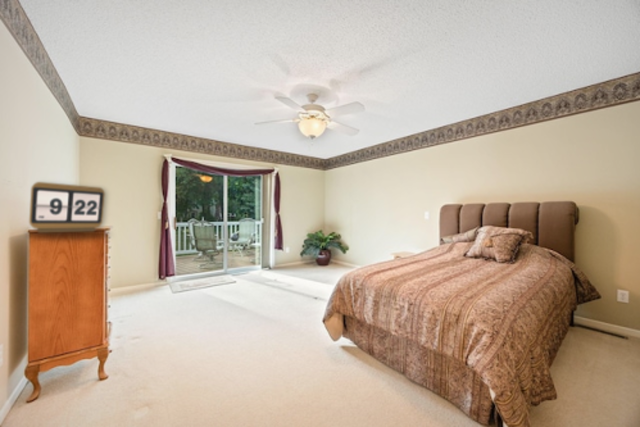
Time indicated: {"hour": 9, "minute": 22}
